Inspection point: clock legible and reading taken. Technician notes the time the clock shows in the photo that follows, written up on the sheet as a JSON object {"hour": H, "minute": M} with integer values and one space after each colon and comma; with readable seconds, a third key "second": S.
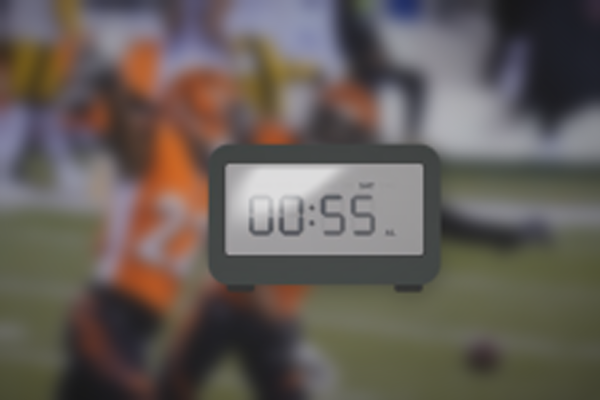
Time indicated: {"hour": 0, "minute": 55}
